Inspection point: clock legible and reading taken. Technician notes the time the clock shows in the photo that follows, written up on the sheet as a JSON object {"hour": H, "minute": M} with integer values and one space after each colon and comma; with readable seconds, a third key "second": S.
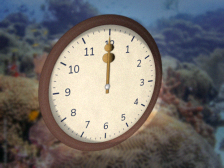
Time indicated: {"hour": 12, "minute": 0}
